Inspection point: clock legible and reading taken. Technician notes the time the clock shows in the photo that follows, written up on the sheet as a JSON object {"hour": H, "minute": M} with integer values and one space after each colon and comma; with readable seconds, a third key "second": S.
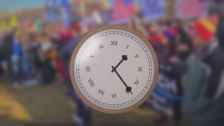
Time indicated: {"hour": 1, "minute": 24}
